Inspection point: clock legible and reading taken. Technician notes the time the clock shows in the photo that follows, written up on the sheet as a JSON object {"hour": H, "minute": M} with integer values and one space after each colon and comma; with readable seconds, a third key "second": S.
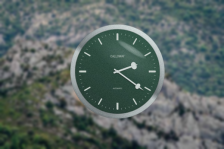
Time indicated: {"hour": 2, "minute": 21}
